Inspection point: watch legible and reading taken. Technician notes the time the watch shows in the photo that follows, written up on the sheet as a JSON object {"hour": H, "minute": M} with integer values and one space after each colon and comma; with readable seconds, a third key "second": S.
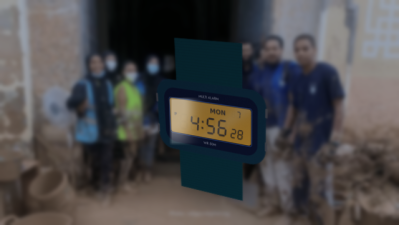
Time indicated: {"hour": 4, "minute": 56, "second": 28}
